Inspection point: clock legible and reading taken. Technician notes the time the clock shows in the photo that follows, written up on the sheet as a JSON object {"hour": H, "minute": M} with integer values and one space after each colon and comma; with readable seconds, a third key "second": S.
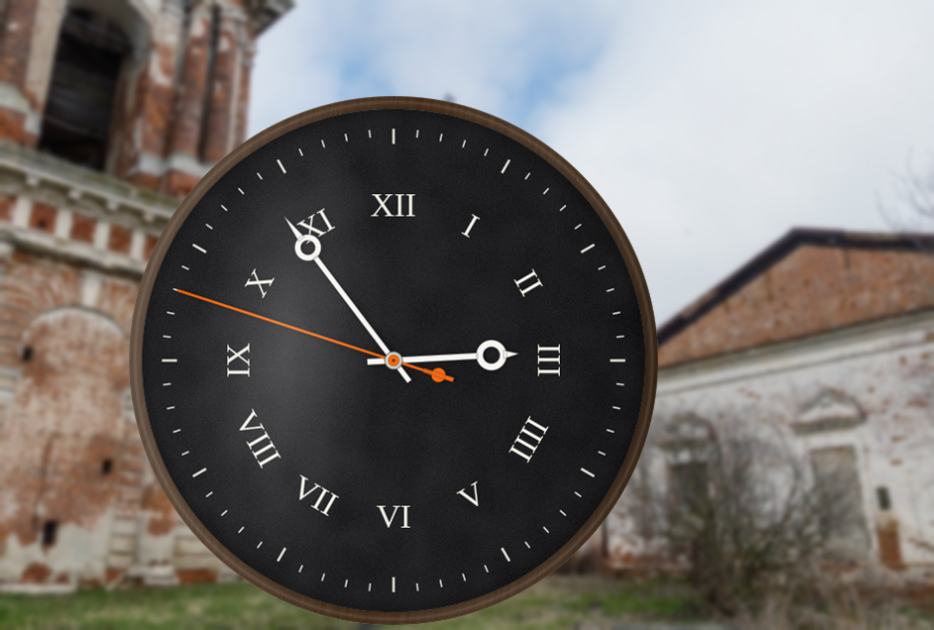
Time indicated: {"hour": 2, "minute": 53, "second": 48}
